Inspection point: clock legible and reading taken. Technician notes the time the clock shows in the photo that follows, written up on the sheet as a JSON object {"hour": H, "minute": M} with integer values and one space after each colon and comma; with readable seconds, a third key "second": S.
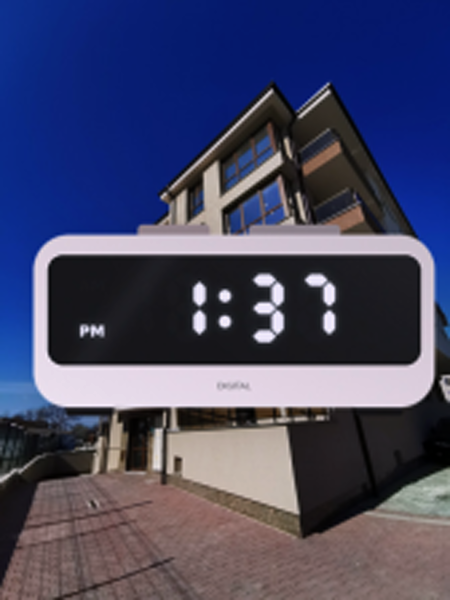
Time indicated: {"hour": 1, "minute": 37}
